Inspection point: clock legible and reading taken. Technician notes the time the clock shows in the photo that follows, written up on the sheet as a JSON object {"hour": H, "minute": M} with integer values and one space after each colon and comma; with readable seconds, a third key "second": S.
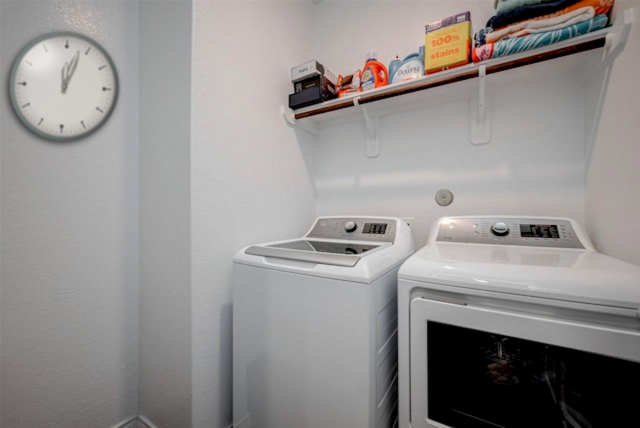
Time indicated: {"hour": 12, "minute": 3}
